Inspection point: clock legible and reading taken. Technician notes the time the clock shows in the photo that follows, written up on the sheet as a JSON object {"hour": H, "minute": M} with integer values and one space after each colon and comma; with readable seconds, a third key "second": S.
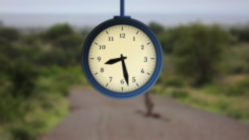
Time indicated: {"hour": 8, "minute": 28}
